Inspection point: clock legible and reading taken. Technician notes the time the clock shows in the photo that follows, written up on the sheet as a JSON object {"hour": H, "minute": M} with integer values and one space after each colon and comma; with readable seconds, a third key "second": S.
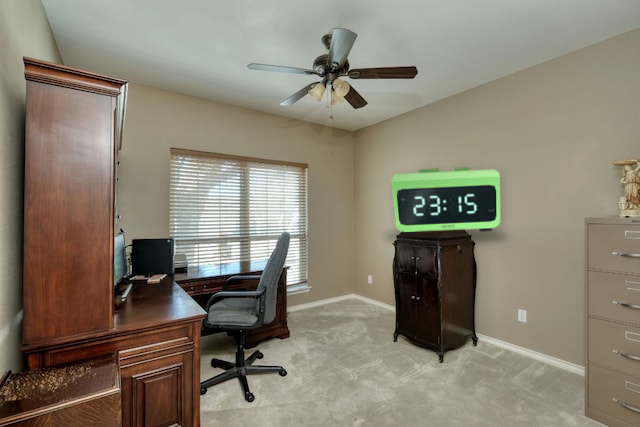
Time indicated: {"hour": 23, "minute": 15}
